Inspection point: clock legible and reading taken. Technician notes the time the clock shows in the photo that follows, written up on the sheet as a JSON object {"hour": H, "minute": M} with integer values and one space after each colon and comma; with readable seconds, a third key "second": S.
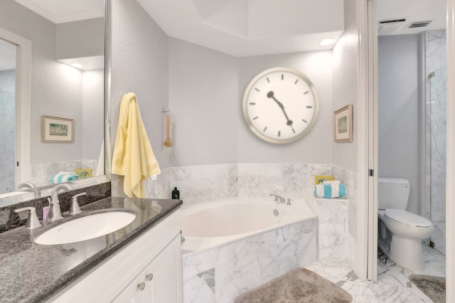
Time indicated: {"hour": 10, "minute": 25}
